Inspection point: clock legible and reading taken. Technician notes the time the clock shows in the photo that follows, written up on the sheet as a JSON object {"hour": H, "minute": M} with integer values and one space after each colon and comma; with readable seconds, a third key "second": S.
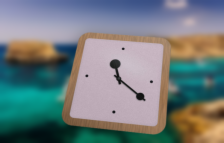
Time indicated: {"hour": 11, "minute": 21}
